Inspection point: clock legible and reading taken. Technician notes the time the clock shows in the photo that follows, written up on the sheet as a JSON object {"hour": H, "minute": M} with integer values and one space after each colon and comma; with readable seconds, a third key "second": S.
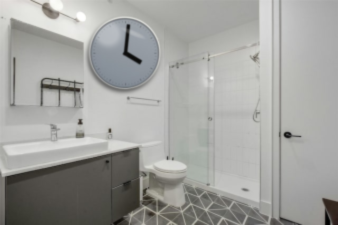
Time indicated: {"hour": 4, "minute": 1}
